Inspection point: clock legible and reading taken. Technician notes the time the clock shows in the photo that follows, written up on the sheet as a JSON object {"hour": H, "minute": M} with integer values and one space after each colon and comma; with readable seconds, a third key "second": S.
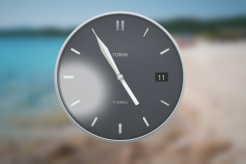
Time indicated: {"hour": 4, "minute": 55}
